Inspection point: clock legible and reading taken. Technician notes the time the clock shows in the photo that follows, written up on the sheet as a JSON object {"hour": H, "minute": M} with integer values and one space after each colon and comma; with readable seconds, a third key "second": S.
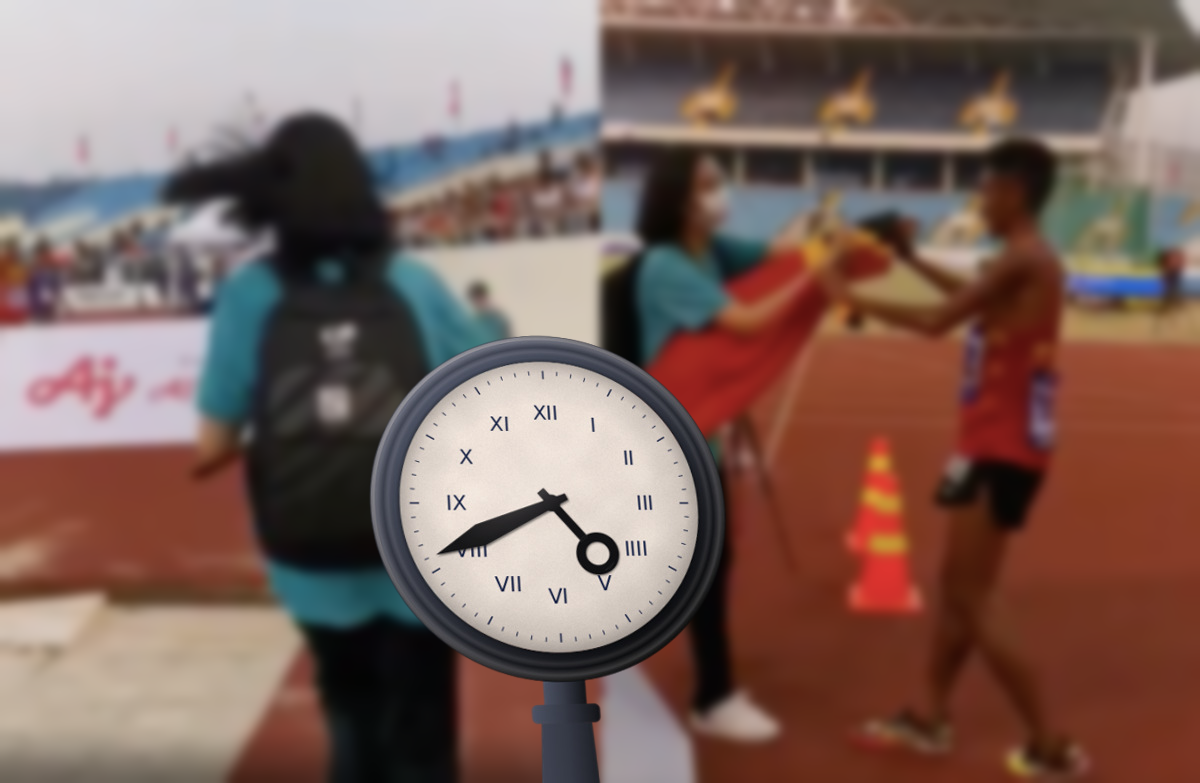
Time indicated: {"hour": 4, "minute": 41}
